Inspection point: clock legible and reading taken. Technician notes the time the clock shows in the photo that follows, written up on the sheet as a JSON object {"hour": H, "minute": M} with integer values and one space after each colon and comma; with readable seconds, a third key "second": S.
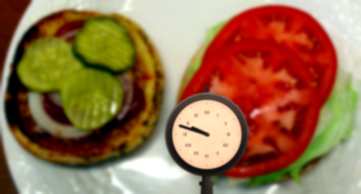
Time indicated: {"hour": 9, "minute": 48}
